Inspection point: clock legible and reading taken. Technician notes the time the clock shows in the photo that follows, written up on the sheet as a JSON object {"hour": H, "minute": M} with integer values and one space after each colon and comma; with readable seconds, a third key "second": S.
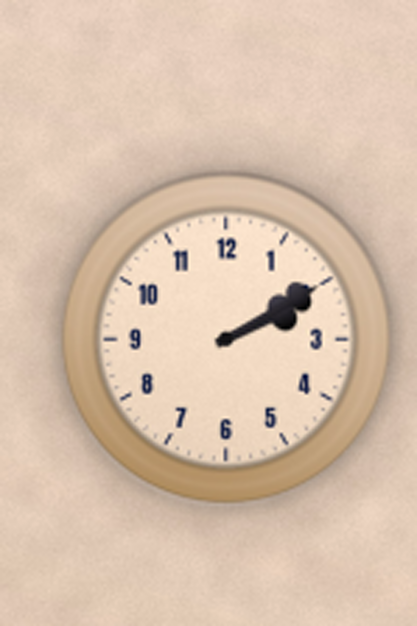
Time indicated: {"hour": 2, "minute": 10}
